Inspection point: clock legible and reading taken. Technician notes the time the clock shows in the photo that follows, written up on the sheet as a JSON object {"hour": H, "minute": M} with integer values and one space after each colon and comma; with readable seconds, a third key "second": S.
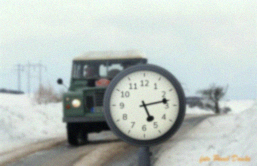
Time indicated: {"hour": 5, "minute": 13}
